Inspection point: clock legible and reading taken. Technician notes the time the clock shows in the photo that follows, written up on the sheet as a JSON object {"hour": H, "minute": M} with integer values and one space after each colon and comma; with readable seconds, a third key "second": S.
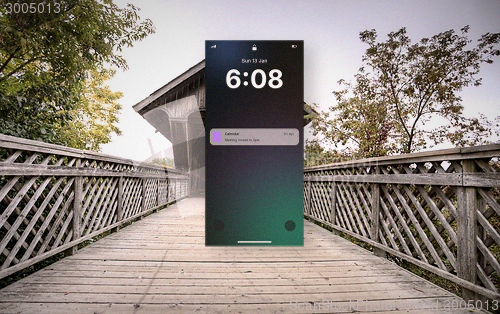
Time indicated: {"hour": 6, "minute": 8}
